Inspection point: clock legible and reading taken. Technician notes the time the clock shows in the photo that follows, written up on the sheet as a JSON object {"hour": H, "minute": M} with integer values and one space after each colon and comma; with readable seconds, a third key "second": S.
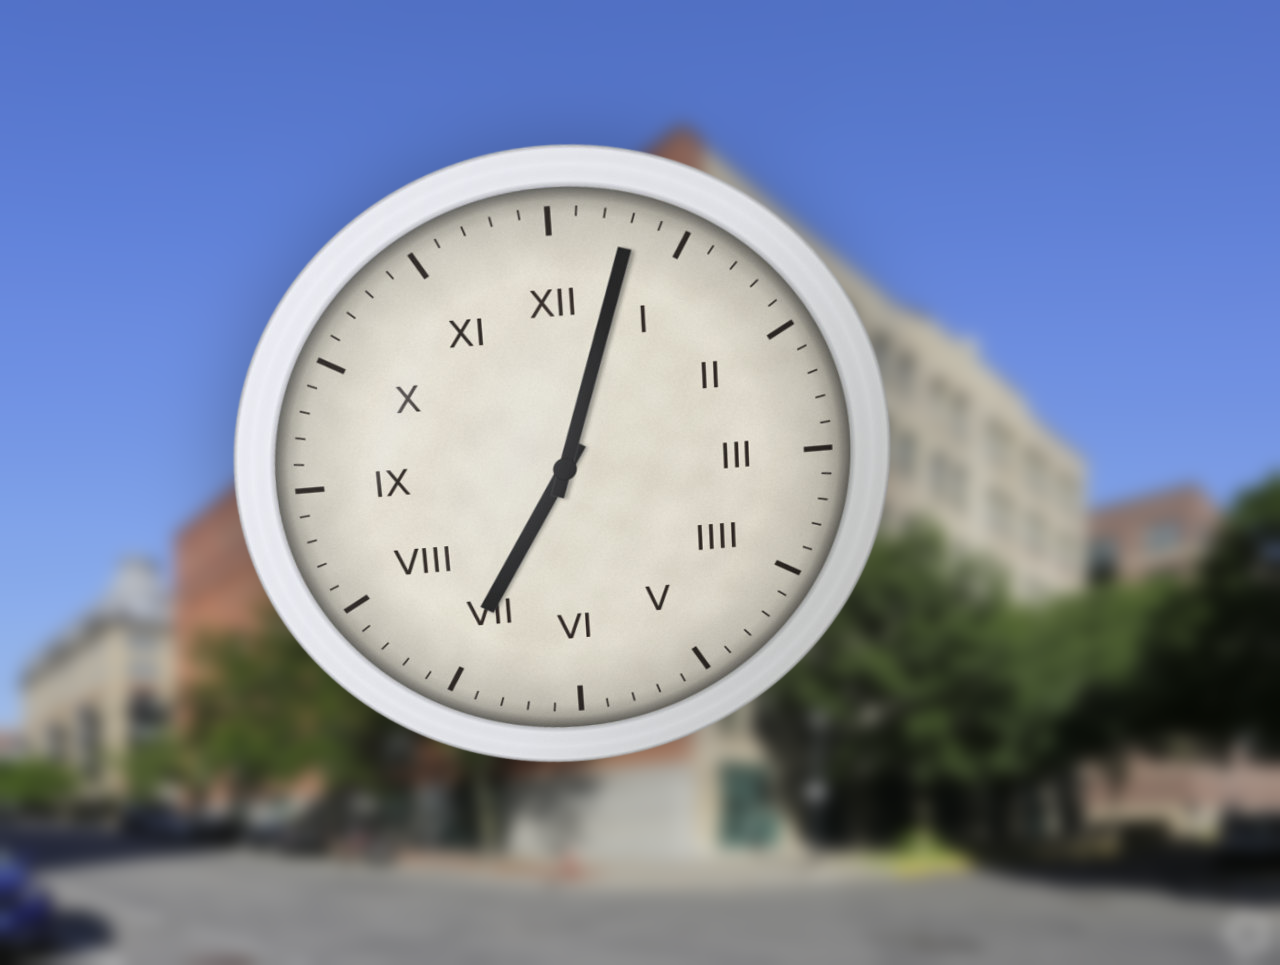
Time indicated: {"hour": 7, "minute": 3}
